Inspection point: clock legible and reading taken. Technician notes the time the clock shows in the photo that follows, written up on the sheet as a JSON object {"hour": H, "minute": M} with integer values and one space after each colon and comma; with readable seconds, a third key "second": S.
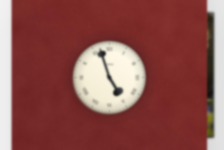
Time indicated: {"hour": 4, "minute": 57}
